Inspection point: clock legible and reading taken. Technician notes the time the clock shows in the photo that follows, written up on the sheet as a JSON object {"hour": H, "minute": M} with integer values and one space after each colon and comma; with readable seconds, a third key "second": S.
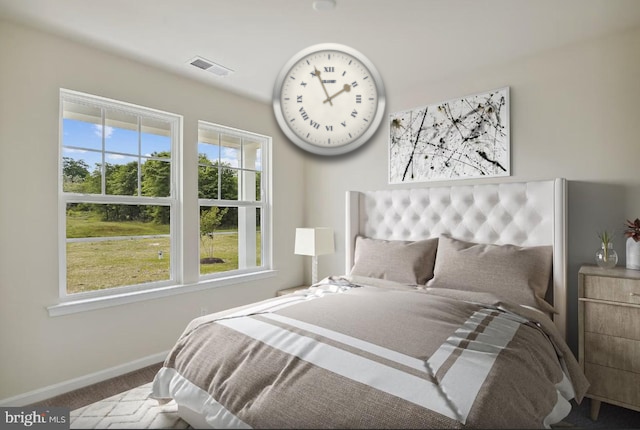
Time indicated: {"hour": 1, "minute": 56}
